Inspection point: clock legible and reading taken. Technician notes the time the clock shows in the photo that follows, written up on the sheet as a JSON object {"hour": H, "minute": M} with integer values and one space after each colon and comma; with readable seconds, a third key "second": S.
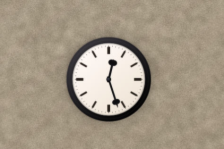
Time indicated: {"hour": 12, "minute": 27}
